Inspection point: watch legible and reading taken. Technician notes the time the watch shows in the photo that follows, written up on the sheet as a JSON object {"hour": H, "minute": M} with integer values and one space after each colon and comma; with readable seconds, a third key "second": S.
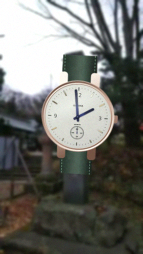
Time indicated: {"hour": 1, "minute": 59}
